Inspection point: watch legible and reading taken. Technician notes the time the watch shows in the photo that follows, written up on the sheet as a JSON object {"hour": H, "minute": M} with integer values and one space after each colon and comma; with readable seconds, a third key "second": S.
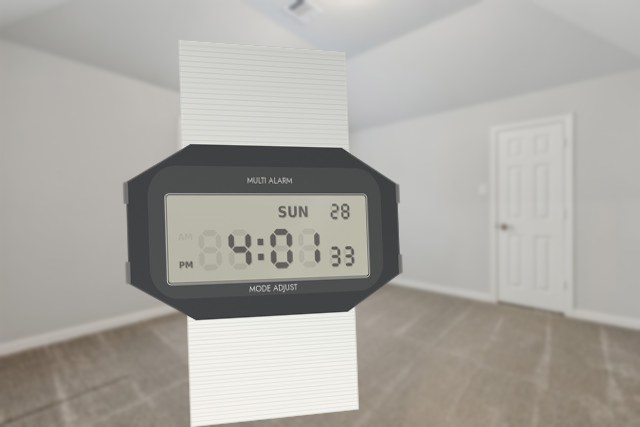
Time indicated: {"hour": 4, "minute": 1, "second": 33}
